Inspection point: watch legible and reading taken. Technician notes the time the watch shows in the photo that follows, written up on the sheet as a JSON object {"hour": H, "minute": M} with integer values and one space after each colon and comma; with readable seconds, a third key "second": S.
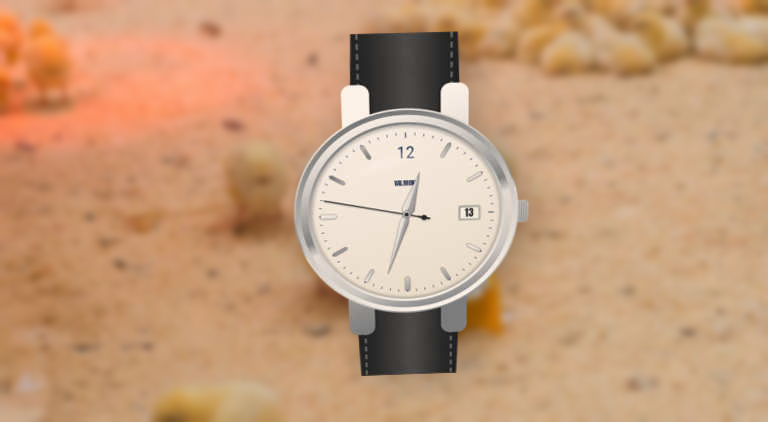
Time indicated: {"hour": 12, "minute": 32, "second": 47}
